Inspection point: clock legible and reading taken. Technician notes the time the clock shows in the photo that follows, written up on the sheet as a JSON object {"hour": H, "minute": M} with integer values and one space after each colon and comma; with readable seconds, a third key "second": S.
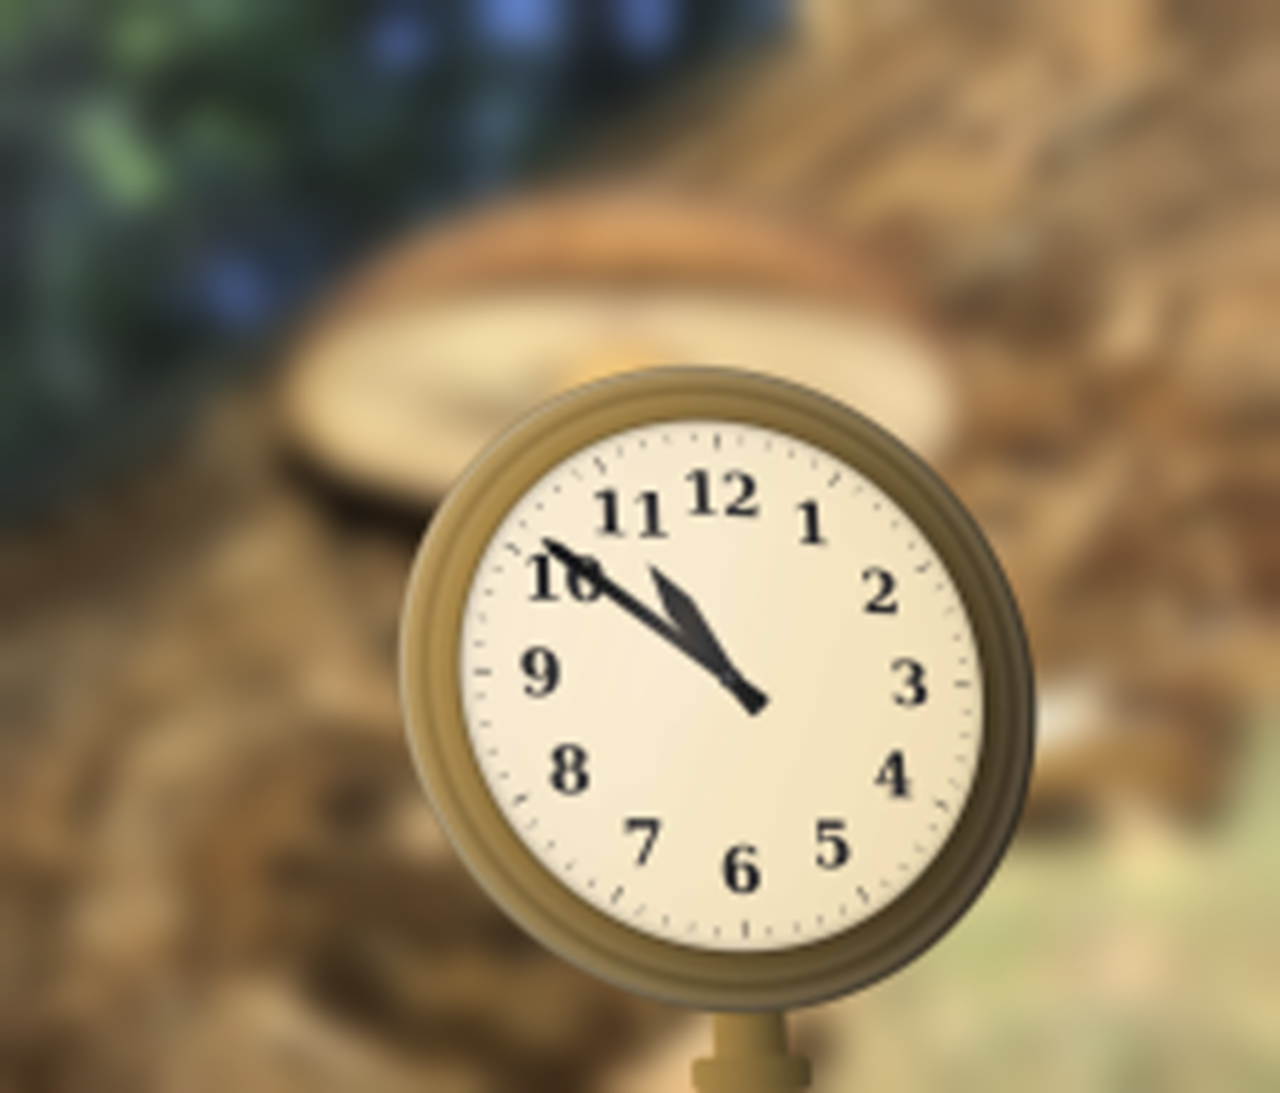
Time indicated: {"hour": 10, "minute": 51}
